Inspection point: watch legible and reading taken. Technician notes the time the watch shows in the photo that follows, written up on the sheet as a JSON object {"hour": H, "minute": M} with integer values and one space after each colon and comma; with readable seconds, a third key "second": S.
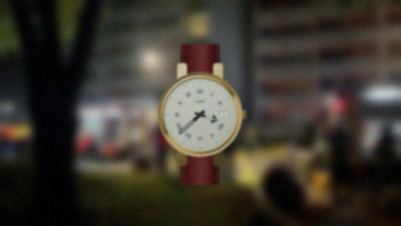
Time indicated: {"hour": 3, "minute": 38}
